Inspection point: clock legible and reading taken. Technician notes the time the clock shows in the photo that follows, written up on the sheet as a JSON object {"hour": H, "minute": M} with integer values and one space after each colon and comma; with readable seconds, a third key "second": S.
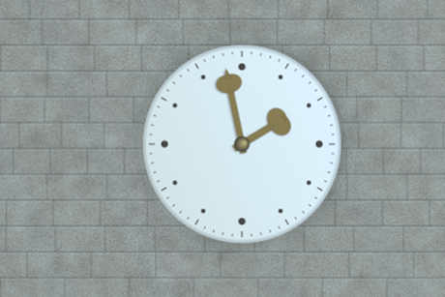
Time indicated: {"hour": 1, "minute": 58}
